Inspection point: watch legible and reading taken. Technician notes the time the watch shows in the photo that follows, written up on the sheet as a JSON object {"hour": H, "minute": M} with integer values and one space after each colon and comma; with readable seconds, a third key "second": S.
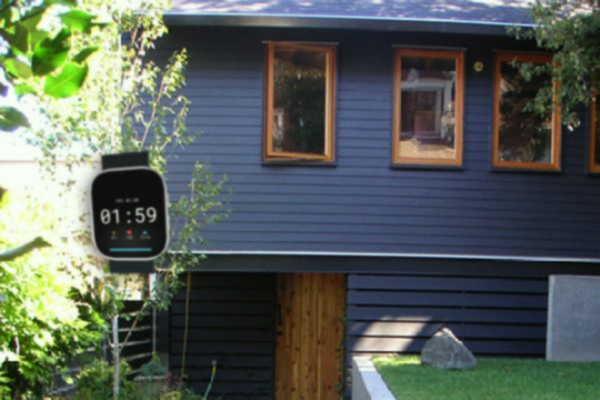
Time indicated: {"hour": 1, "minute": 59}
